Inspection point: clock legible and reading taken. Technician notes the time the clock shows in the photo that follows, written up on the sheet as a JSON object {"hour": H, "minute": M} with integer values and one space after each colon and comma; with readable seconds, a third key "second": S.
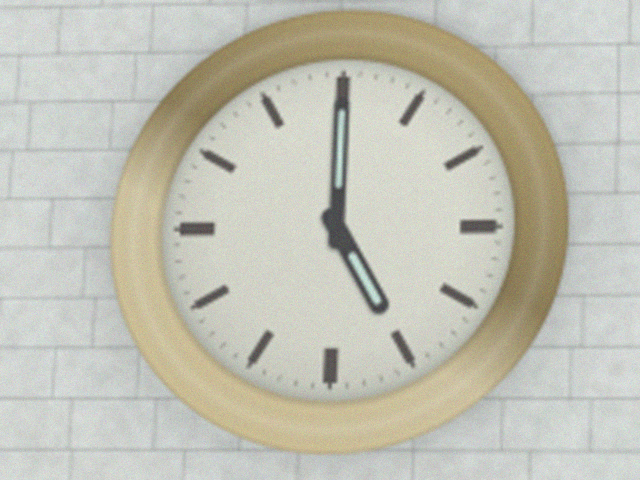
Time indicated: {"hour": 5, "minute": 0}
